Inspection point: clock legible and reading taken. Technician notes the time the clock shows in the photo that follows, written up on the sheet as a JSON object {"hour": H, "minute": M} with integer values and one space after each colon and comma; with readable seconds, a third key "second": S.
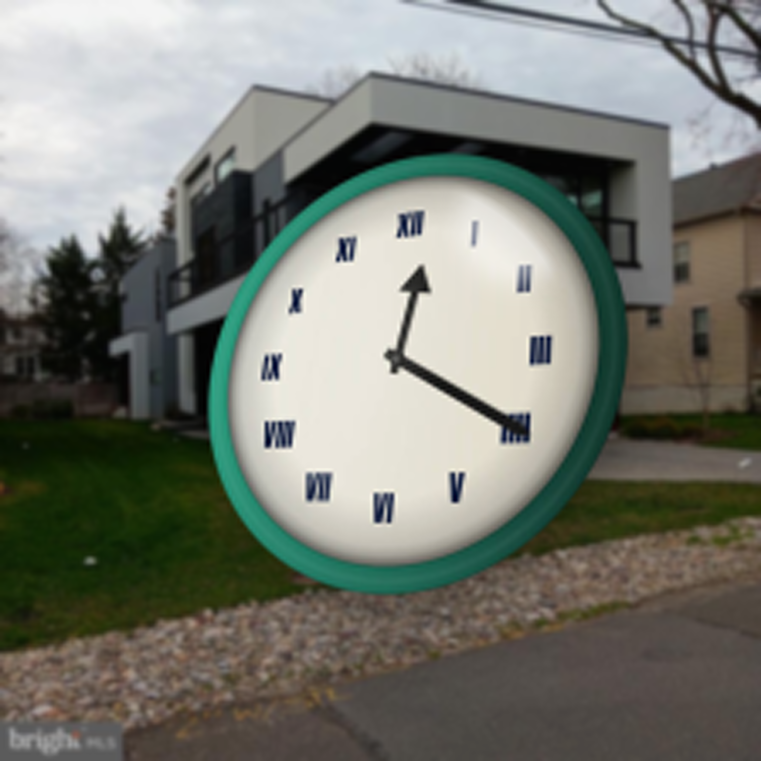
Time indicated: {"hour": 12, "minute": 20}
